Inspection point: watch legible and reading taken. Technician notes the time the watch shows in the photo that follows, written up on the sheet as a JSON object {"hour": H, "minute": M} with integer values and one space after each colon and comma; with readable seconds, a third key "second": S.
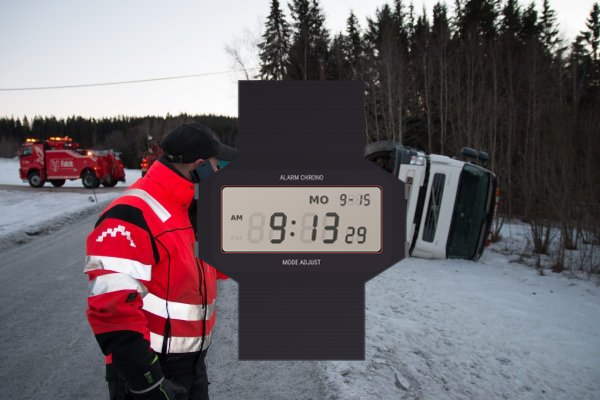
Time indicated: {"hour": 9, "minute": 13, "second": 29}
